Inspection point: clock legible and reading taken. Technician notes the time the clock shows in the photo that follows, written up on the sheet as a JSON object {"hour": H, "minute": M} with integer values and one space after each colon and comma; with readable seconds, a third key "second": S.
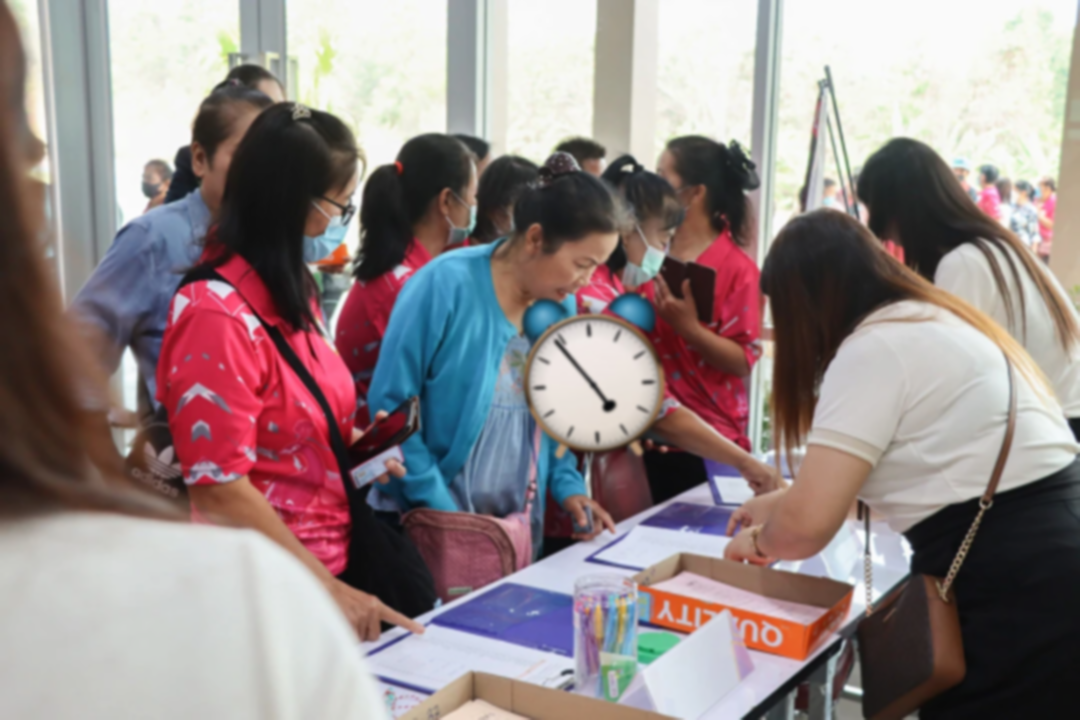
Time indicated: {"hour": 4, "minute": 54}
